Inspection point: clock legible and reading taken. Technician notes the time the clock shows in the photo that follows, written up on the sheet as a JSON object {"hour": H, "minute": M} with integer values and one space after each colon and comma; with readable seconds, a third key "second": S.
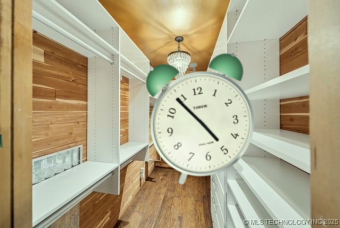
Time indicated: {"hour": 4, "minute": 54}
